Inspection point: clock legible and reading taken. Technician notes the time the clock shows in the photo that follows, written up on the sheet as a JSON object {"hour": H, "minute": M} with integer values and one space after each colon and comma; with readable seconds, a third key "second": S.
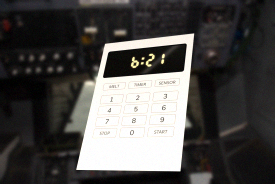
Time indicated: {"hour": 6, "minute": 21}
